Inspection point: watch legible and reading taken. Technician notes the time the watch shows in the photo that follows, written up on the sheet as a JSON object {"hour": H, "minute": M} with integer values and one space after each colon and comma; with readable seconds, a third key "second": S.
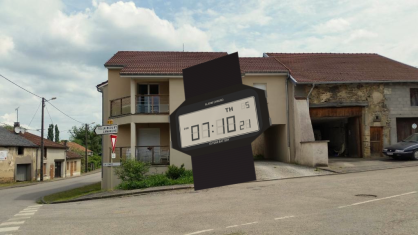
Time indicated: {"hour": 7, "minute": 10, "second": 21}
